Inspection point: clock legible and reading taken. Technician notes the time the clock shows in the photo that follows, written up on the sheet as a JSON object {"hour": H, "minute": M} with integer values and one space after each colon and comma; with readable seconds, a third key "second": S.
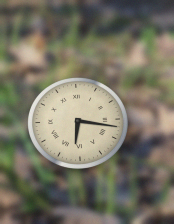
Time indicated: {"hour": 6, "minute": 17}
